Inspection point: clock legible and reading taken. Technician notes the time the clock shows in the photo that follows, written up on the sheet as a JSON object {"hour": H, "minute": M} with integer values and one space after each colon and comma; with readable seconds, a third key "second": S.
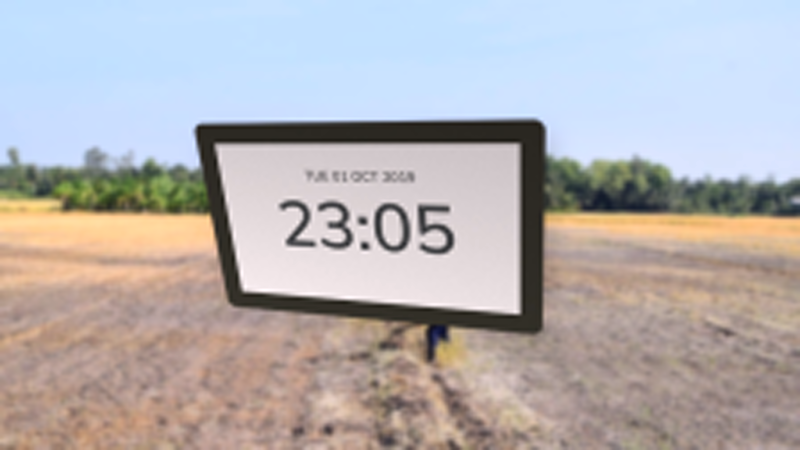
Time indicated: {"hour": 23, "minute": 5}
